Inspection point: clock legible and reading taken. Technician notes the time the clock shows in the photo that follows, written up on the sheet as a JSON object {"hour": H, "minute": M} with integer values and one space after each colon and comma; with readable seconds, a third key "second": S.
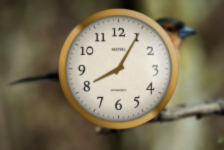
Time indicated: {"hour": 8, "minute": 5}
